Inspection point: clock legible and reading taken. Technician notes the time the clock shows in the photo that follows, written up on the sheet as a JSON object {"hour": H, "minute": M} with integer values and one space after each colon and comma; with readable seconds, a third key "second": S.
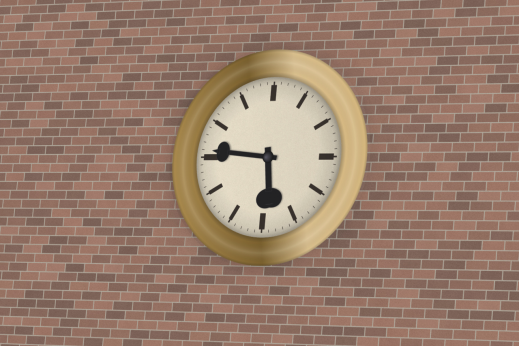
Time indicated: {"hour": 5, "minute": 46}
